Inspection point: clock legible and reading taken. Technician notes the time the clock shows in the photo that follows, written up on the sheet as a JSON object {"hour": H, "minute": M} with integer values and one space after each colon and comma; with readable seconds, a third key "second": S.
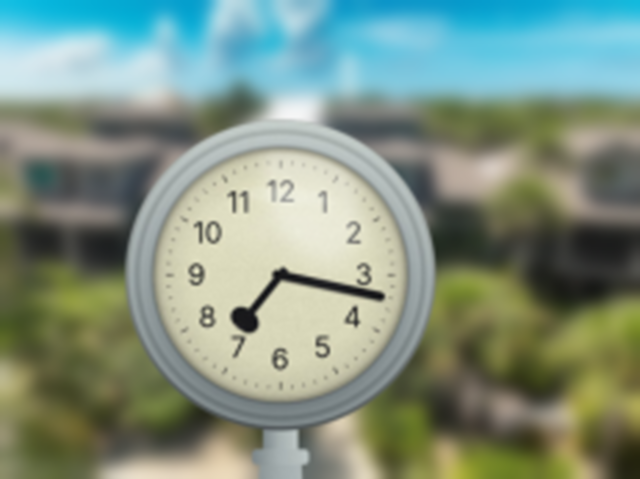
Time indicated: {"hour": 7, "minute": 17}
